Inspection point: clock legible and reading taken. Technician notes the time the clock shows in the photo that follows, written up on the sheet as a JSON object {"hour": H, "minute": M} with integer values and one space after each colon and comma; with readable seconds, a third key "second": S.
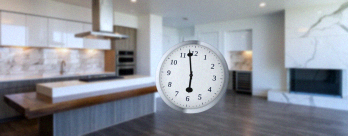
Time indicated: {"hour": 5, "minute": 58}
